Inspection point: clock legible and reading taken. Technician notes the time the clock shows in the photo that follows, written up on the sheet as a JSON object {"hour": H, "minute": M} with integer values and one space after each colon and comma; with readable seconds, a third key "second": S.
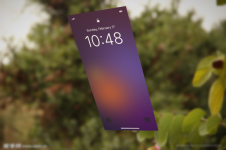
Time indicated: {"hour": 10, "minute": 48}
